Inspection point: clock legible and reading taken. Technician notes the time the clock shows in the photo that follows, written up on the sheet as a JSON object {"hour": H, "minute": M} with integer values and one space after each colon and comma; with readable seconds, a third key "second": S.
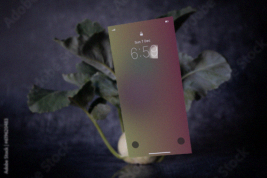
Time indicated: {"hour": 6, "minute": 59}
